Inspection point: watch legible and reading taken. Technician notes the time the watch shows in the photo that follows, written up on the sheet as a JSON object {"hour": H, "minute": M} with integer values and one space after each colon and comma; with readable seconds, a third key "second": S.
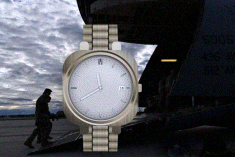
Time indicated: {"hour": 11, "minute": 40}
